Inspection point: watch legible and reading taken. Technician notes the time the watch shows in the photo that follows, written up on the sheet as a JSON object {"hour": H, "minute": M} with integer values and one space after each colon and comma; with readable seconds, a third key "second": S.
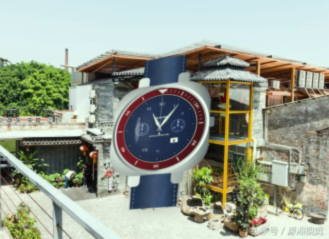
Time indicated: {"hour": 11, "minute": 6}
